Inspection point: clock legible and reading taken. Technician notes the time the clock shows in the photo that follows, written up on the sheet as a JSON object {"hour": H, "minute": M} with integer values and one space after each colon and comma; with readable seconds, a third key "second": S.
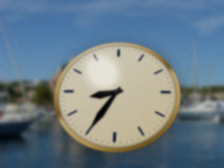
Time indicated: {"hour": 8, "minute": 35}
